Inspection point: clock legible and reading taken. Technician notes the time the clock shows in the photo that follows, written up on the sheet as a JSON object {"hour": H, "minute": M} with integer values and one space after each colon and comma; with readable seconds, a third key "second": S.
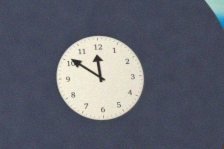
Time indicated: {"hour": 11, "minute": 51}
